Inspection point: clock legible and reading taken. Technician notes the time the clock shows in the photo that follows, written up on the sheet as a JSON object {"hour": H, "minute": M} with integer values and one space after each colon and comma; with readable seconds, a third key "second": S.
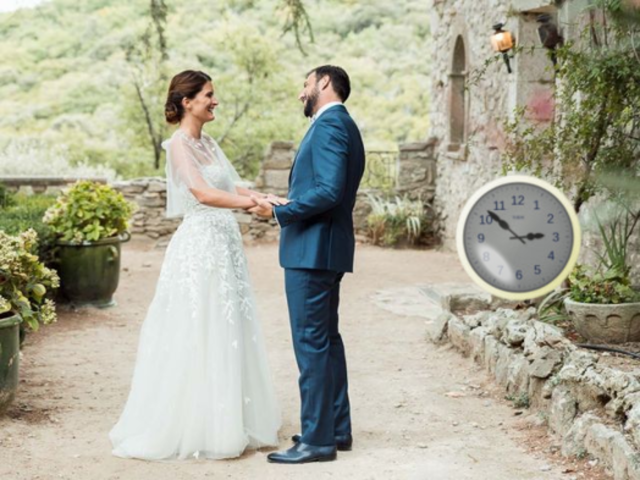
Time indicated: {"hour": 2, "minute": 52}
